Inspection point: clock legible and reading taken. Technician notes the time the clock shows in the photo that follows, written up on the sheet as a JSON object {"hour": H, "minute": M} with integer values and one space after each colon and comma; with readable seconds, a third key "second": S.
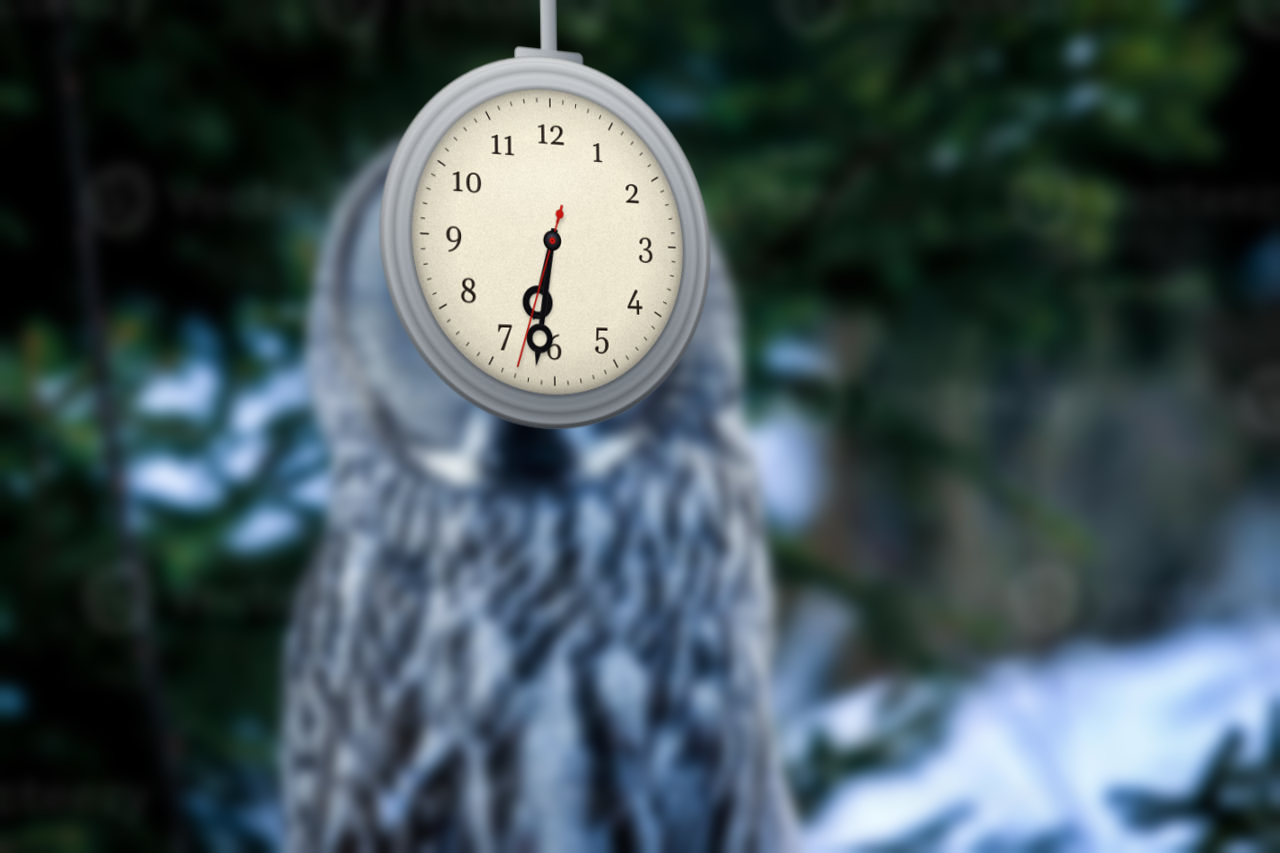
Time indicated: {"hour": 6, "minute": 31, "second": 33}
